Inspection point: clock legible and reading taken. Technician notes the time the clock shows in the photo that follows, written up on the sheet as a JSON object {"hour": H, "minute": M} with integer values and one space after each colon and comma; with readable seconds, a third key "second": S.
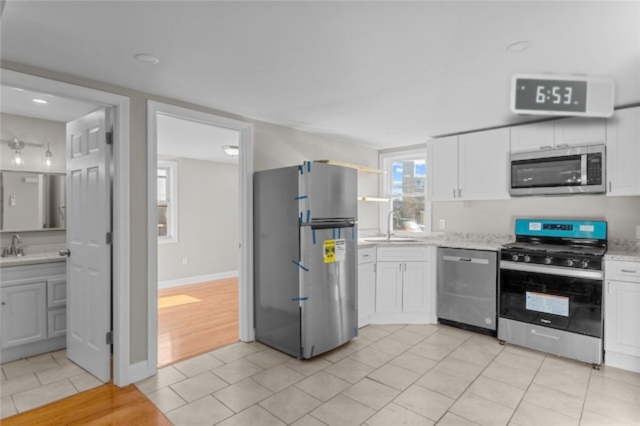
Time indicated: {"hour": 6, "minute": 53}
